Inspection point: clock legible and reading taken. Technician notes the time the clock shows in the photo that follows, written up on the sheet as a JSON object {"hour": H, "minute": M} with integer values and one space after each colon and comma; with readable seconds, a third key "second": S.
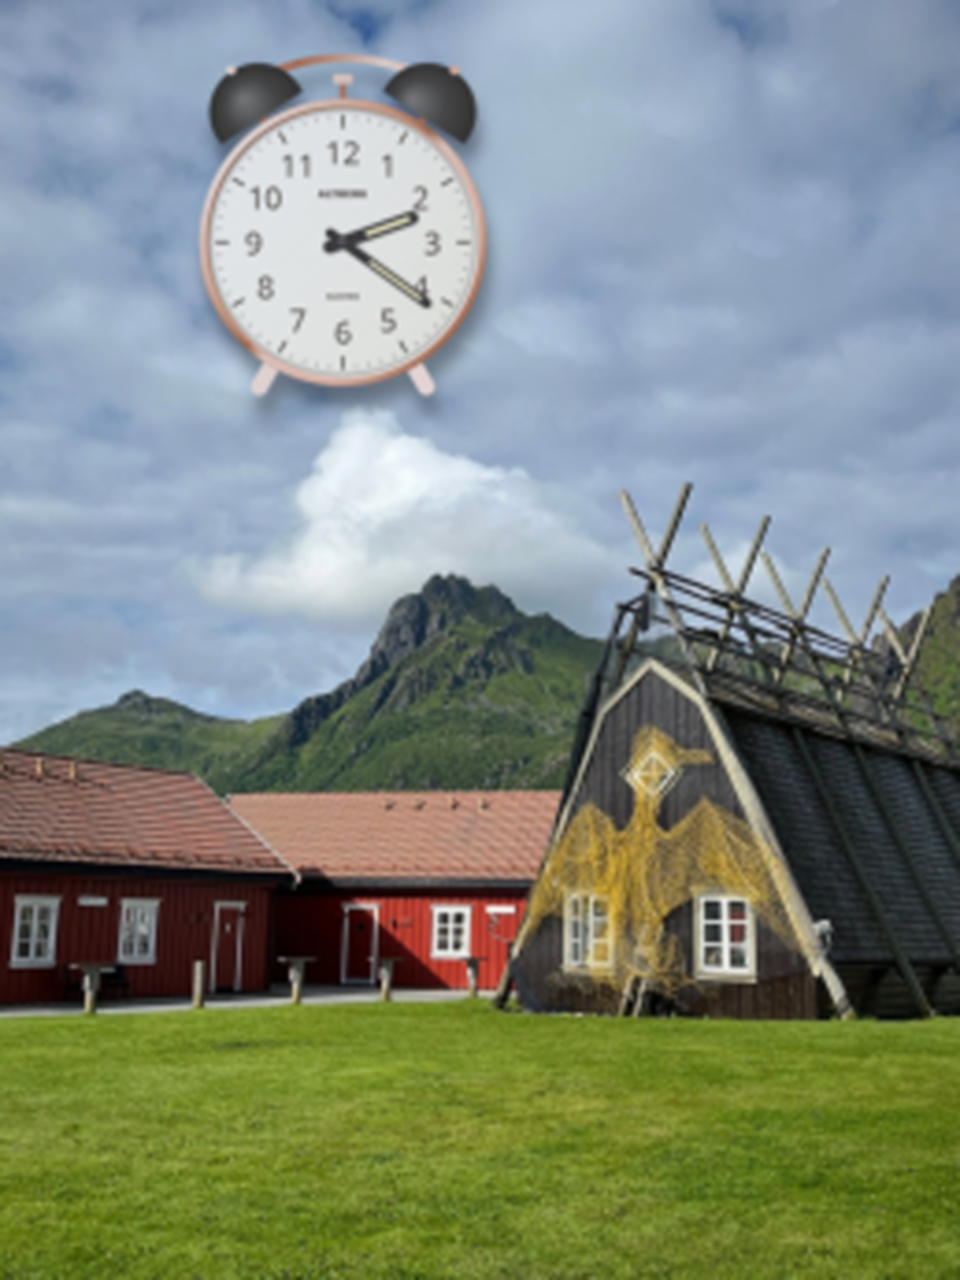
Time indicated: {"hour": 2, "minute": 21}
